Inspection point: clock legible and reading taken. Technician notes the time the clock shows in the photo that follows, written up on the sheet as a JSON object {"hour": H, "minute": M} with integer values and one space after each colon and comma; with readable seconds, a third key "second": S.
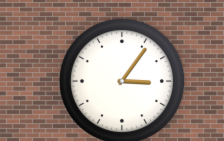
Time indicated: {"hour": 3, "minute": 6}
